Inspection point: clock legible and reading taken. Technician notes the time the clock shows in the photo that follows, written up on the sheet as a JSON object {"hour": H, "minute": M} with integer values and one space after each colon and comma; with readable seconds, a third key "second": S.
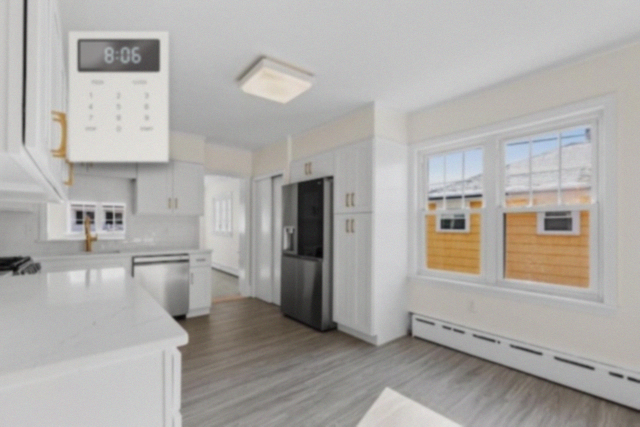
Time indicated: {"hour": 8, "minute": 6}
